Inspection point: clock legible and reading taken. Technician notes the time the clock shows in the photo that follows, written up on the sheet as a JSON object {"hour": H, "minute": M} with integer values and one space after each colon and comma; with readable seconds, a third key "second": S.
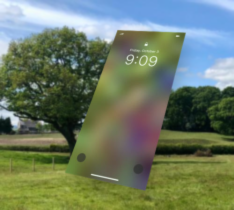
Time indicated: {"hour": 9, "minute": 9}
